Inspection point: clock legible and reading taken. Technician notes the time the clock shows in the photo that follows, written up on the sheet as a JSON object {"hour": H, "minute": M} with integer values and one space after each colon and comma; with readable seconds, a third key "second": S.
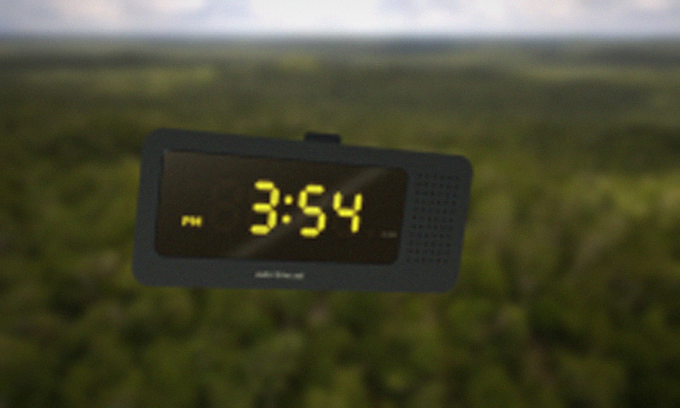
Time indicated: {"hour": 3, "minute": 54}
